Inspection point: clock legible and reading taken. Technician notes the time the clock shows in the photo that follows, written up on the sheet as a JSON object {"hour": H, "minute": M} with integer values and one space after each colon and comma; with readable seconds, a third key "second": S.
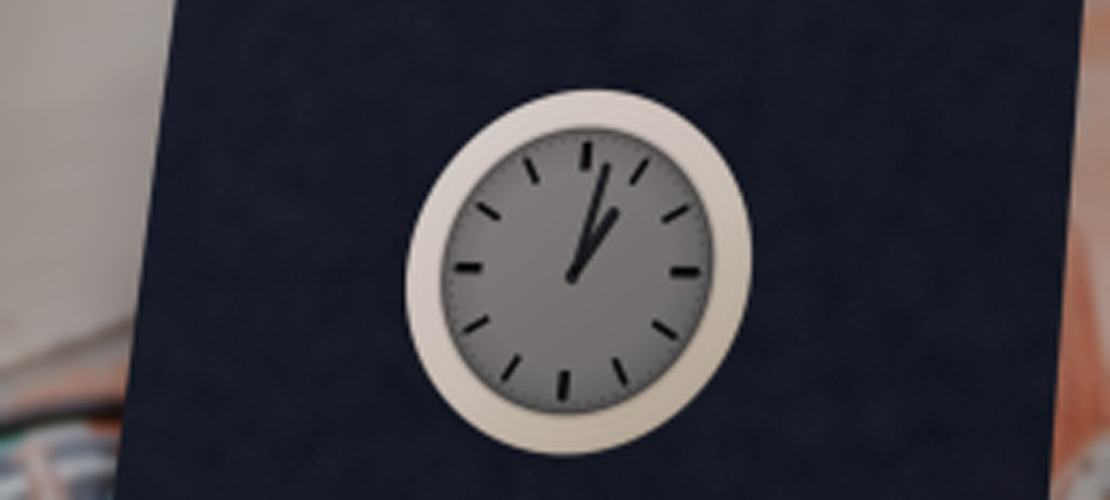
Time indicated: {"hour": 1, "minute": 2}
